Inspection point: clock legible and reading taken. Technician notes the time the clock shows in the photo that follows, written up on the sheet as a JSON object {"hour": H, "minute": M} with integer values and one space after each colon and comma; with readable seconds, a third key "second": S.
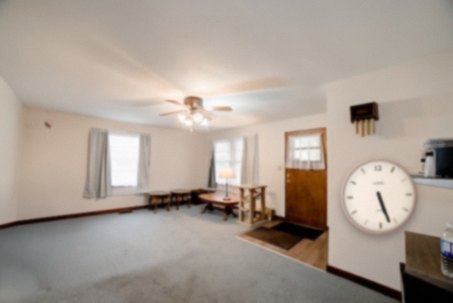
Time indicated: {"hour": 5, "minute": 27}
